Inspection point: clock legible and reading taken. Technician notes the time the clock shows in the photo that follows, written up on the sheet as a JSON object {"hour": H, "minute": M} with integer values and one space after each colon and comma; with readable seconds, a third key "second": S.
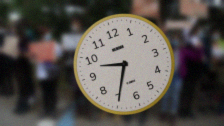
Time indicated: {"hour": 9, "minute": 35}
